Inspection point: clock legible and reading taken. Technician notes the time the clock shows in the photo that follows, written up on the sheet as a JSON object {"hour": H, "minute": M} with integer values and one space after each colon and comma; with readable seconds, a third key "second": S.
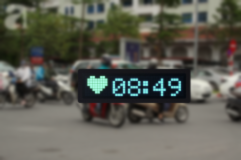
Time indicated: {"hour": 8, "minute": 49}
